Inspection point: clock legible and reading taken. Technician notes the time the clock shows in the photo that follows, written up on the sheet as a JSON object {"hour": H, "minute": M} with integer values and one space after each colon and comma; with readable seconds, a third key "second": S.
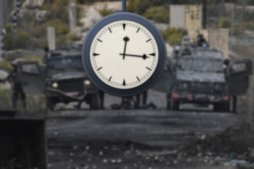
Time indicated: {"hour": 12, "minute": 16}
